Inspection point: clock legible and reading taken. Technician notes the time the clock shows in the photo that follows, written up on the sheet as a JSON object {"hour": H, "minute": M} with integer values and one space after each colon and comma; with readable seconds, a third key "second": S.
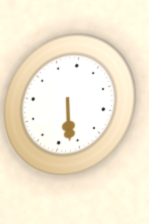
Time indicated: {"hour": 5, "minute": 27}
